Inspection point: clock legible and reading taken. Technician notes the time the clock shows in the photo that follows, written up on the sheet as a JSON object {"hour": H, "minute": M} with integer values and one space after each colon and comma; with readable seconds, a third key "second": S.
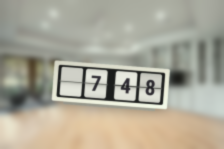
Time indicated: {"hour": 7, "minute": 48}
